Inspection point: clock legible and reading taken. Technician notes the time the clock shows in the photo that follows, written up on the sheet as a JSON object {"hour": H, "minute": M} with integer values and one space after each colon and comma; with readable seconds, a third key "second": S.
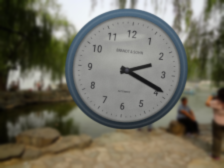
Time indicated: {"hour": 2, "minute": 19}
